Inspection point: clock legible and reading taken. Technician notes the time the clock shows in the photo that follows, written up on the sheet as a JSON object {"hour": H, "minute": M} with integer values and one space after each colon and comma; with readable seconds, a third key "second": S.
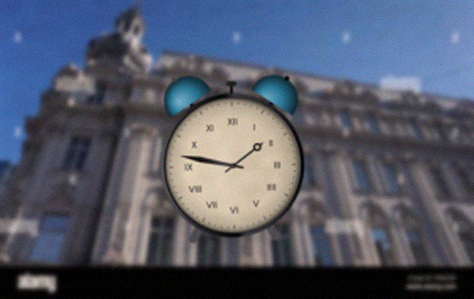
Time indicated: {"hour": 1, "minute": 47}
